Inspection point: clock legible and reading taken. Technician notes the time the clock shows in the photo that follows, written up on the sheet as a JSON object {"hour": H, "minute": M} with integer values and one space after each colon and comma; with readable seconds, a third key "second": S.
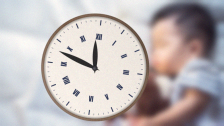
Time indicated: {"hour": 11, "minute": 48}
